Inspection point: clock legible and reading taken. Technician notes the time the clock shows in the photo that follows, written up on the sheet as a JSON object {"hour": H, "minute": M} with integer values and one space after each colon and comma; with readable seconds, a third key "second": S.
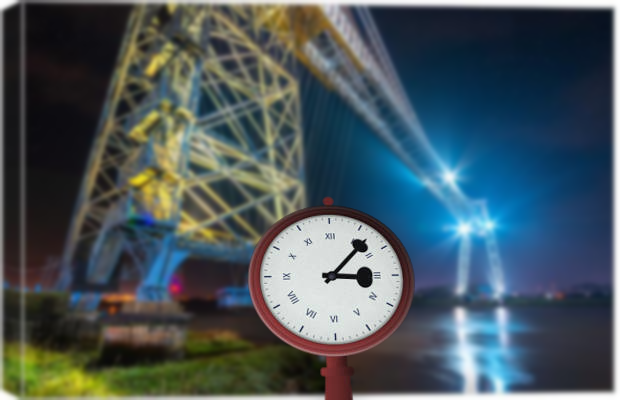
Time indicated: {"hour": 3, "minute": 7}
